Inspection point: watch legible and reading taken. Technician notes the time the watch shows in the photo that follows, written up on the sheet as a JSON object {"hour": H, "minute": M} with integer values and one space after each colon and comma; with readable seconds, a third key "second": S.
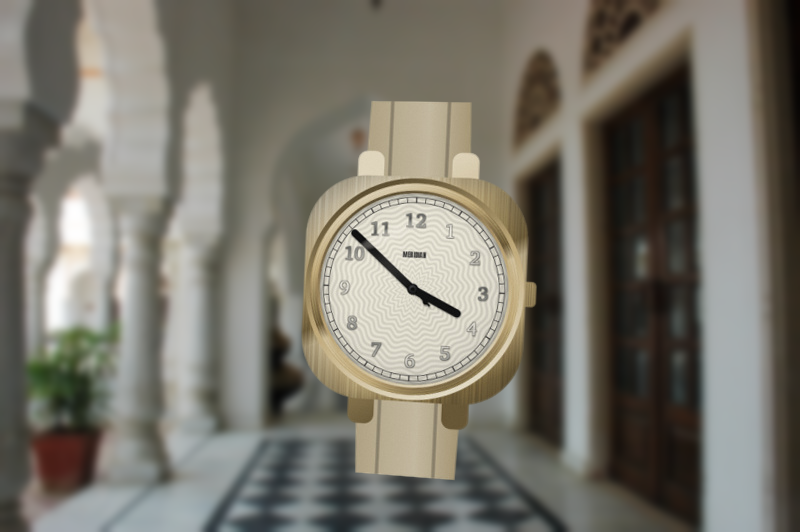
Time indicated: {"hour": 3, "minute": 51, "second": 52}
